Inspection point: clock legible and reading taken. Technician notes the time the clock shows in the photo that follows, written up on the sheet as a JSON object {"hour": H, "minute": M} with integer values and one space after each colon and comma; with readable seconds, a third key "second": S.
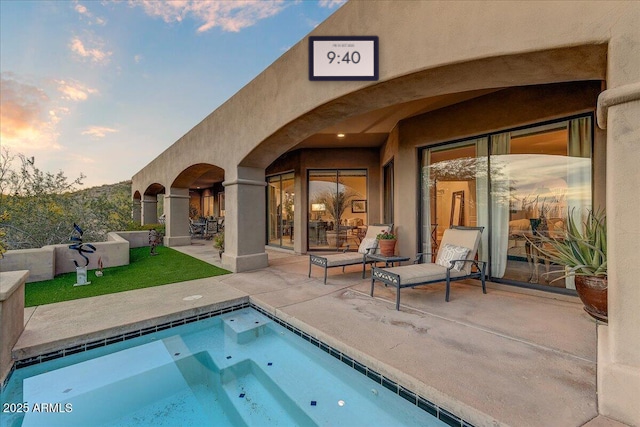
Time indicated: {"hour": 9, "minute": 40}
